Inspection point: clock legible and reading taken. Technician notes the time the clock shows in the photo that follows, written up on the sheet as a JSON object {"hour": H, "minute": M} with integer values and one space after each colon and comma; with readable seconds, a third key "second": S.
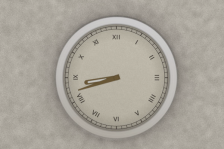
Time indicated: {"hour": 8, "minute": 42}
